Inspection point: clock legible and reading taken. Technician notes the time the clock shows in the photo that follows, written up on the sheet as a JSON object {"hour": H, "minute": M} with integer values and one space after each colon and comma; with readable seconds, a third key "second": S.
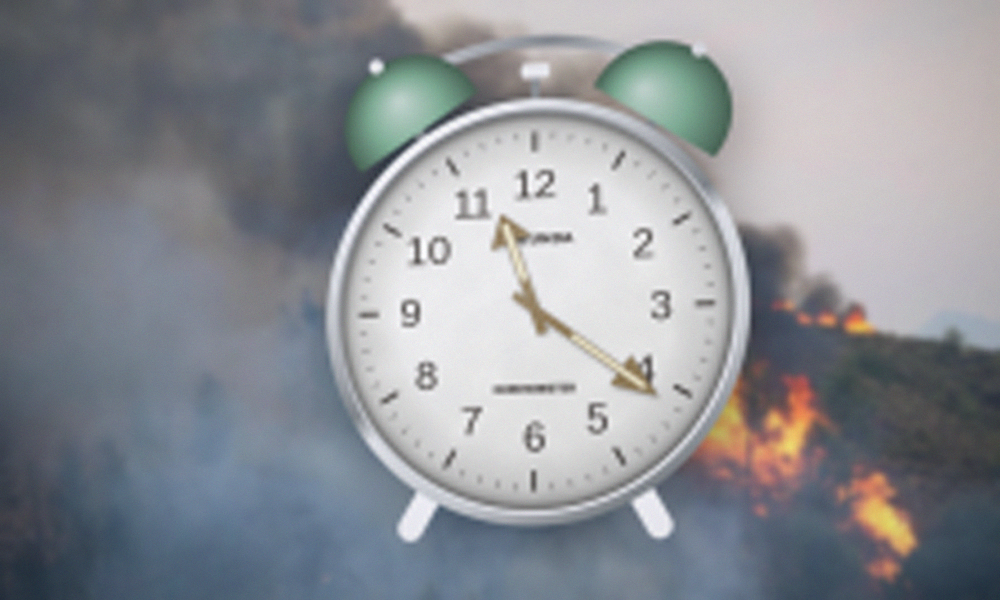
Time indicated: {"hour": 11, "minute": 21}
